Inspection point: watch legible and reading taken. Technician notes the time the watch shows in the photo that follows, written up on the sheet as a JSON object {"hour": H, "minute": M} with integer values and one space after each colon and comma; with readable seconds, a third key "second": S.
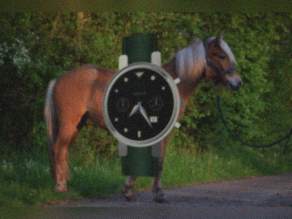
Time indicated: {"hour": 7, "minute": 25}
